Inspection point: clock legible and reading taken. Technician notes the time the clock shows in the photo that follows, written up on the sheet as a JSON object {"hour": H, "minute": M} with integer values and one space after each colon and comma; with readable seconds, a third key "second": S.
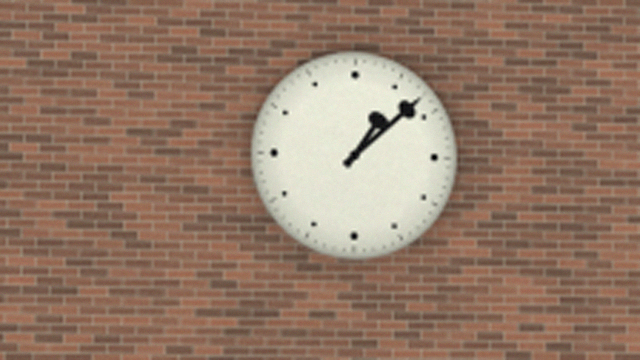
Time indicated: {"hour": 1, "minute": 8}
